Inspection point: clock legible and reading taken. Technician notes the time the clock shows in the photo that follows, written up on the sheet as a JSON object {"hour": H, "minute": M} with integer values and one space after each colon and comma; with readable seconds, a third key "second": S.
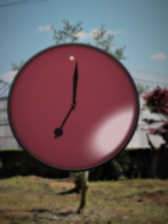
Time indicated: {"hour": 7, "minute": 1}
